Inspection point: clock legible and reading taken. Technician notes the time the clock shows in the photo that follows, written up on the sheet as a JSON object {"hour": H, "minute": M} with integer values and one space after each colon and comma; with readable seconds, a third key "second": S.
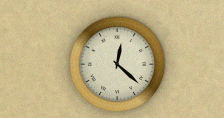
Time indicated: {"hour": 12, "minute": 22}
